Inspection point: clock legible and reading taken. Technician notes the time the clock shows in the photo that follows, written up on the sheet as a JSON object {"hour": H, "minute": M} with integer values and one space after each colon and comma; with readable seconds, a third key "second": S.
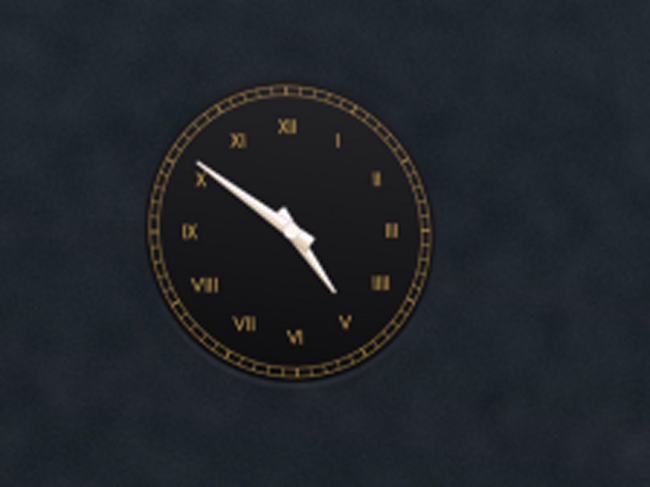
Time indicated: {"hour": 4, "minute": 51}
